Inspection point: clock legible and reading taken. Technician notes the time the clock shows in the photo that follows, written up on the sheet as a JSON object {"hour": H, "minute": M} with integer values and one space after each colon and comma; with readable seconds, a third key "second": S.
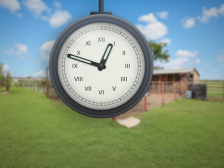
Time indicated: {"hour": 12, "minute": 48}
